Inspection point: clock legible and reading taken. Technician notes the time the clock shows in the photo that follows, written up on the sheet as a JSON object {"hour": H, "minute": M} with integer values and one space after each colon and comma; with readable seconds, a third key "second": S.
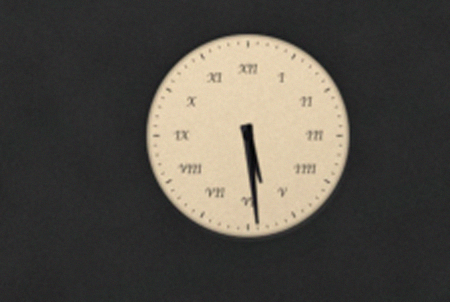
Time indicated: {"hour": 5, "minute": 29}
